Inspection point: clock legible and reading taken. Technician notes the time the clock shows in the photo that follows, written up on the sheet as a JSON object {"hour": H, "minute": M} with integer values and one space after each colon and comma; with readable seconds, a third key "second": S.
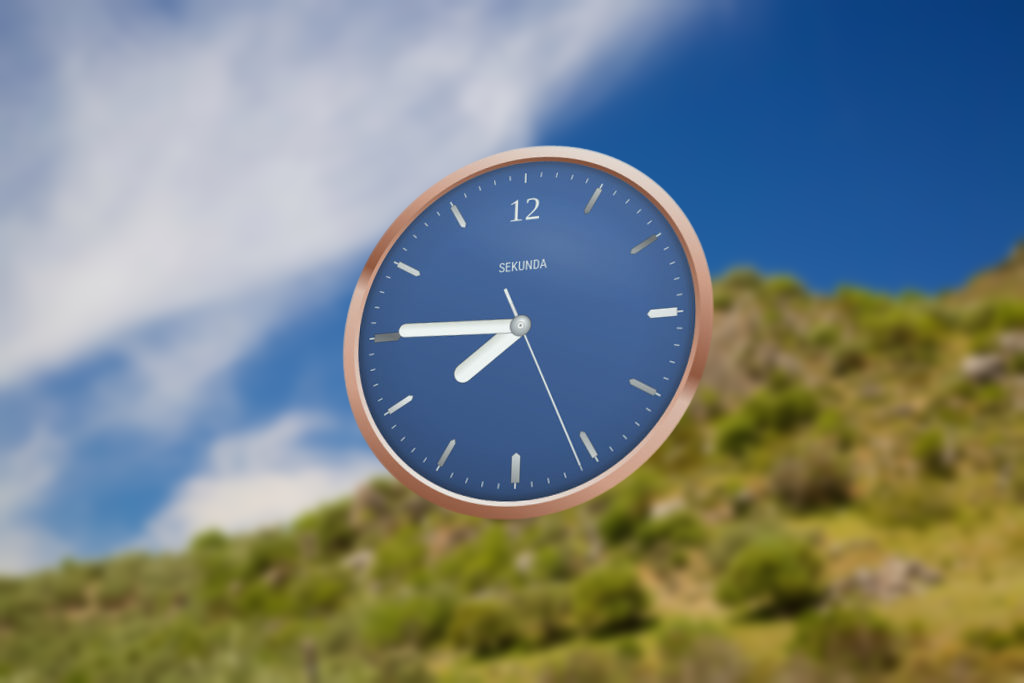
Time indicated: {"hour": 7, "minute": 45, "second": 26}
